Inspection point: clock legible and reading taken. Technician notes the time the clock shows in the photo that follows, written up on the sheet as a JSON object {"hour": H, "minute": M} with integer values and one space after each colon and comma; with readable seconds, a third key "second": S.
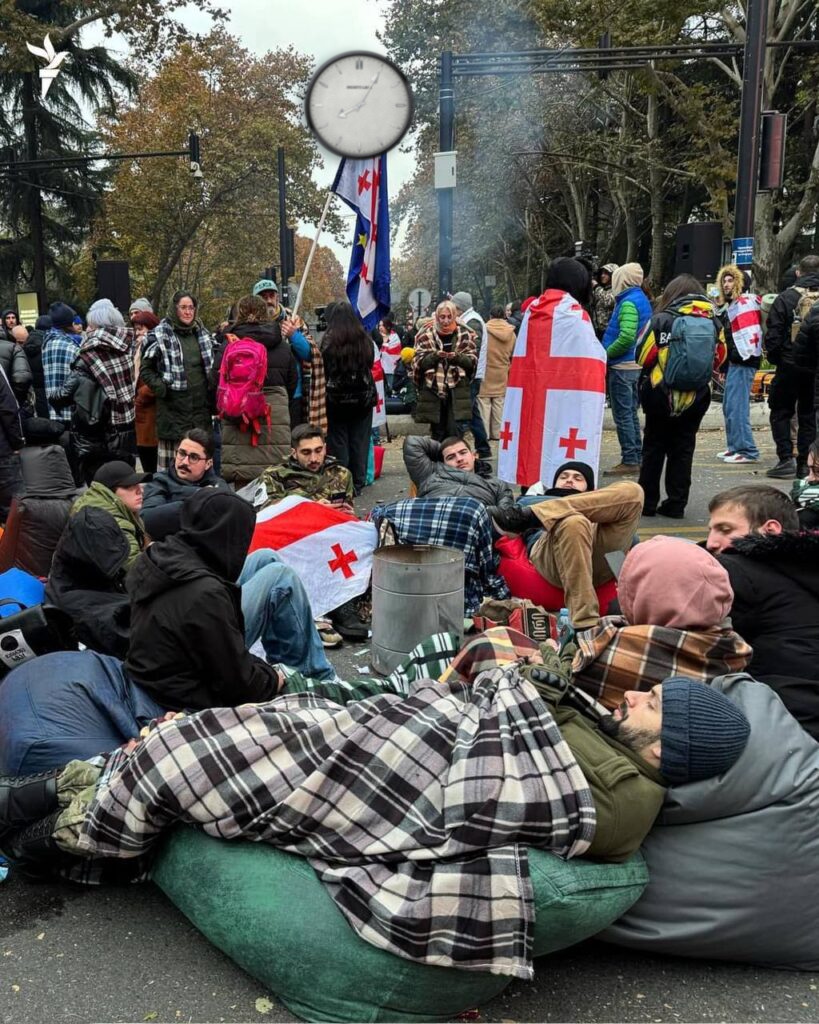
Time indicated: {"hour": 8, "minute": 5}
